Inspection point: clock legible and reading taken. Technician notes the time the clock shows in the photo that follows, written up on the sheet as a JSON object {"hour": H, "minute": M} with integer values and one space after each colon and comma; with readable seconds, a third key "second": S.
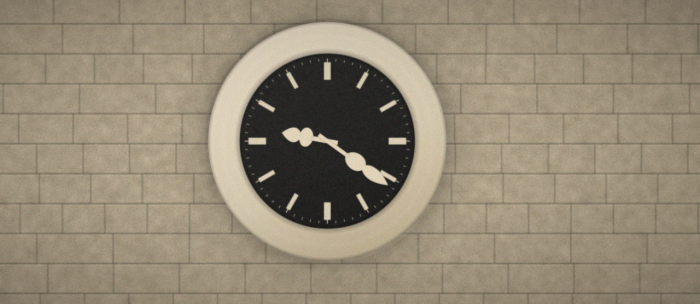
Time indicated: {"hour": 9, "minute": 21}
